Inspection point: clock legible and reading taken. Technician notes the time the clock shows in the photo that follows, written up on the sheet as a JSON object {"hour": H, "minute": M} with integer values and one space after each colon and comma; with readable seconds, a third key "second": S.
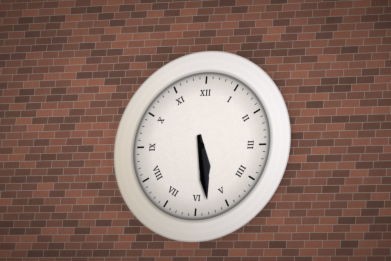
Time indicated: {"hour": 5, "minute": 28}
